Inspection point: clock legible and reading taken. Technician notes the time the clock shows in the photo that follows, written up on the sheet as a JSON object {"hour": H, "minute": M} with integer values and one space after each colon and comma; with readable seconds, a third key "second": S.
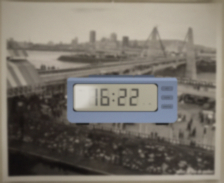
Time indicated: {"hour": 16, "minute": 22}
